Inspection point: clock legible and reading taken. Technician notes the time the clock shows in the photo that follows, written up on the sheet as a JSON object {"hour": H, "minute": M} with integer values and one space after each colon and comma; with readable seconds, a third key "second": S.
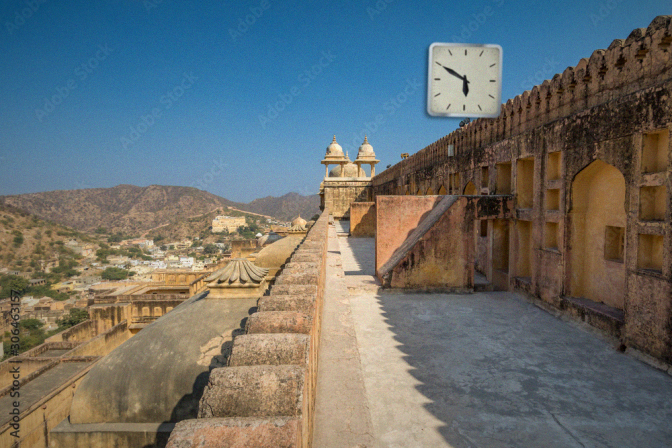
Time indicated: {"hour": 5, "minute": 50}
